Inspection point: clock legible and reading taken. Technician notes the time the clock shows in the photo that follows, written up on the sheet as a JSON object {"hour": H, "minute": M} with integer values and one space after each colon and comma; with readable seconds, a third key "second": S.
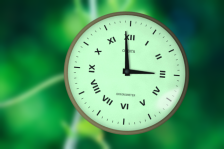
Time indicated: {"hour": 2, "minute": 59}
